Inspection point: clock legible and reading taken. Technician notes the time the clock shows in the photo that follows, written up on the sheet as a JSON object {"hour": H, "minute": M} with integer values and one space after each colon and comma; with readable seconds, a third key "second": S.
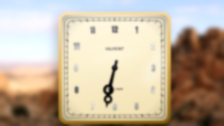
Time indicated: {"hour": 6, "minute": 32}
